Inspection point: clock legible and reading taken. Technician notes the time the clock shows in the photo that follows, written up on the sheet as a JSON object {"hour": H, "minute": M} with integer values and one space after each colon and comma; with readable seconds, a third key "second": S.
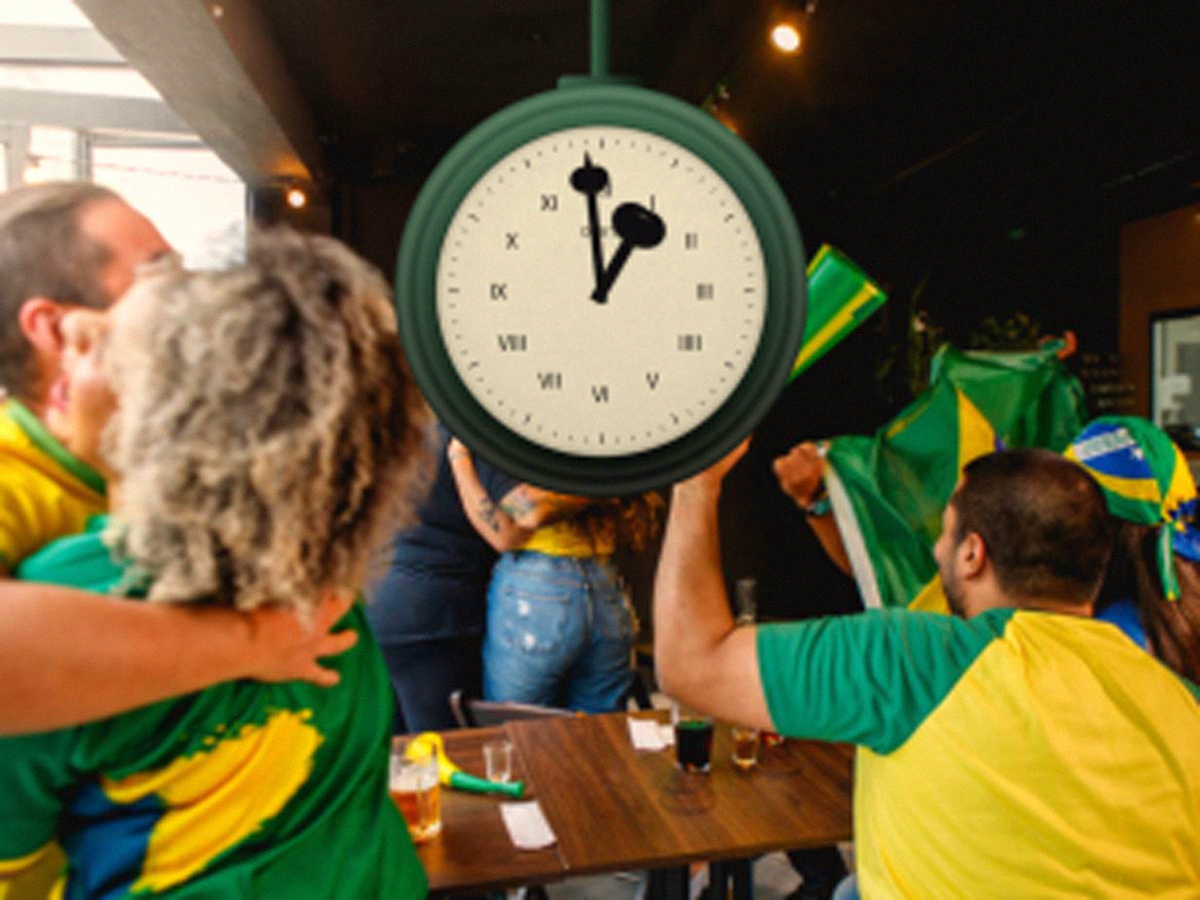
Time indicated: {"hour": 12, "minute": 59}
